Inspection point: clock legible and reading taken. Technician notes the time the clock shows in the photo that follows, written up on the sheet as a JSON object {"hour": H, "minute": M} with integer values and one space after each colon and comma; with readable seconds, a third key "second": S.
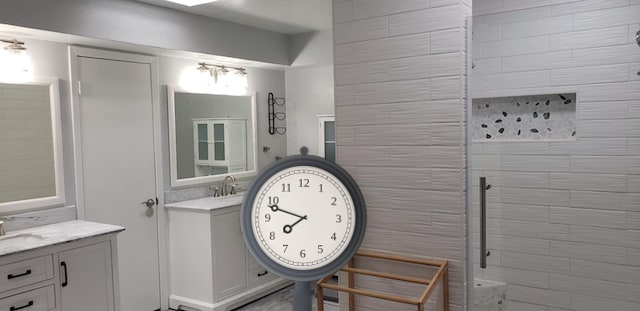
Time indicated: {"hour": 7, "minute": 48}
